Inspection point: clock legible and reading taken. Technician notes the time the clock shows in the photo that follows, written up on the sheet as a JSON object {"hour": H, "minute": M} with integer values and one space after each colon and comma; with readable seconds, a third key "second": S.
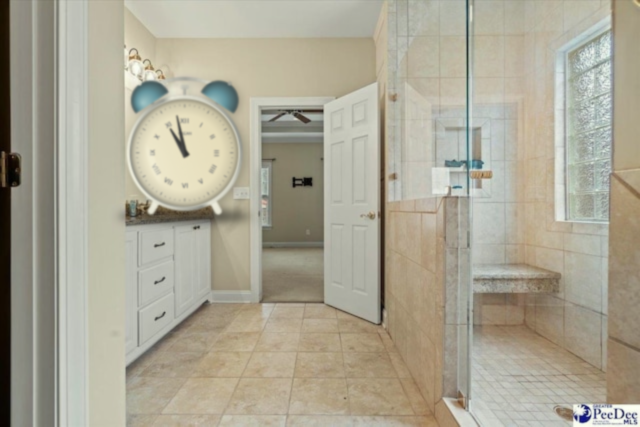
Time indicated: {"hour": 10, "minute": 58}
